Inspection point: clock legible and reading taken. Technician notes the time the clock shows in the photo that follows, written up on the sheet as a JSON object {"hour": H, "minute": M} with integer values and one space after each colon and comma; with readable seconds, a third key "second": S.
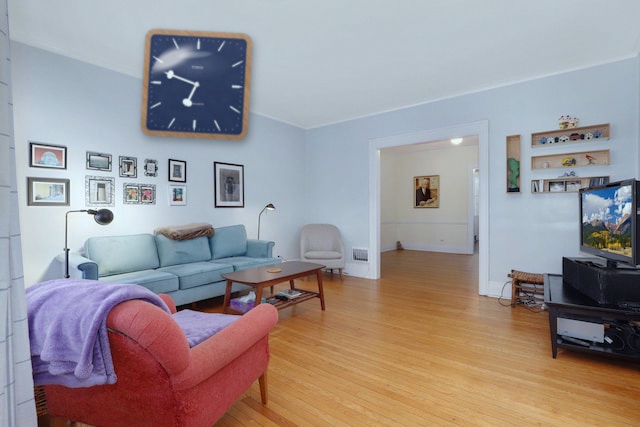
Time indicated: {"hour": 6, "minute": 48}
